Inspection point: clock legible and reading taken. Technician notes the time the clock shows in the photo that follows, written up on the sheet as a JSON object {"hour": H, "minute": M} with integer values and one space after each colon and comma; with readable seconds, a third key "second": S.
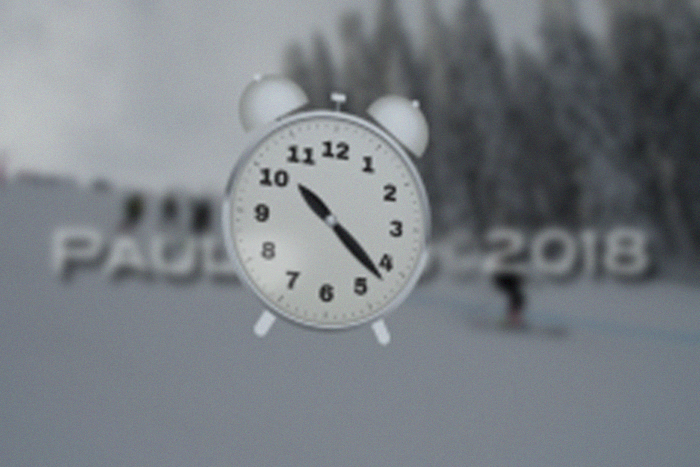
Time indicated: {"hour": 10, "minute": 22}
